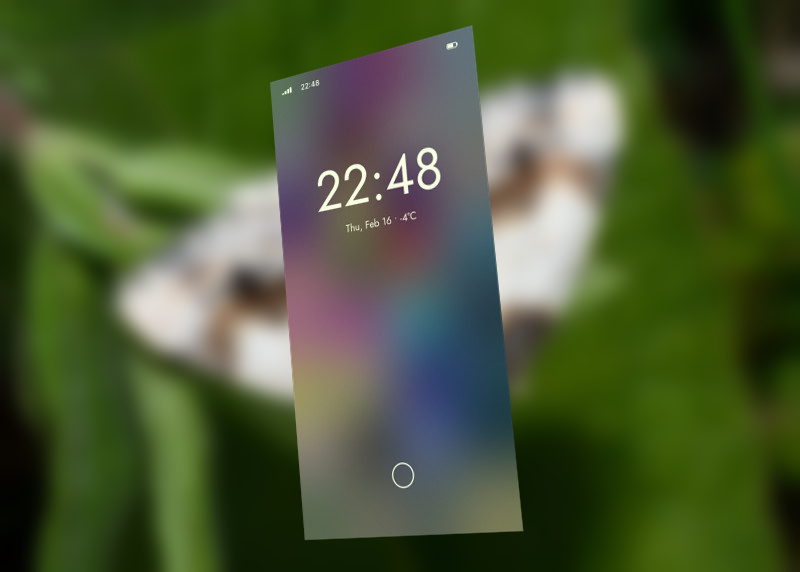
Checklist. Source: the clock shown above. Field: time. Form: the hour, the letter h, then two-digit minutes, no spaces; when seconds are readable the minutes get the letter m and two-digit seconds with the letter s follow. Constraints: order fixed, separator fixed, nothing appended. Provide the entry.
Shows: 22h48
